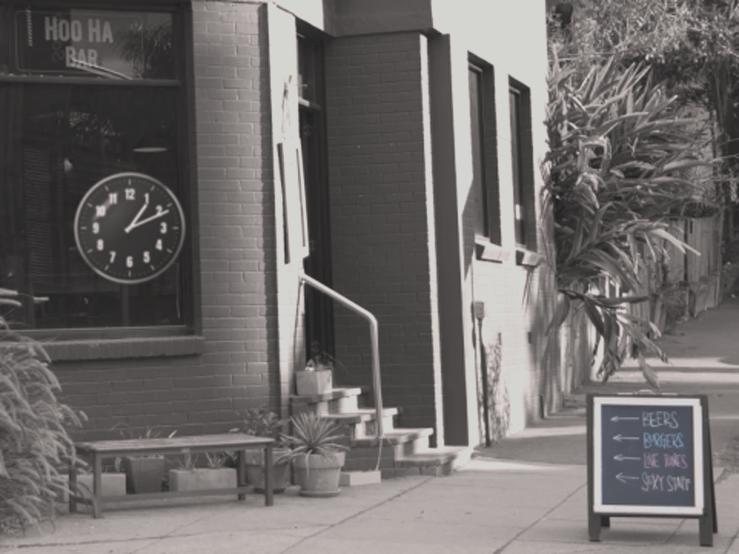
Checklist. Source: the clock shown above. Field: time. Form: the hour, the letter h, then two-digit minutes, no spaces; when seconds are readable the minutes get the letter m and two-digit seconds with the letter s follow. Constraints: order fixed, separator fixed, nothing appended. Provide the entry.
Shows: 1h11
